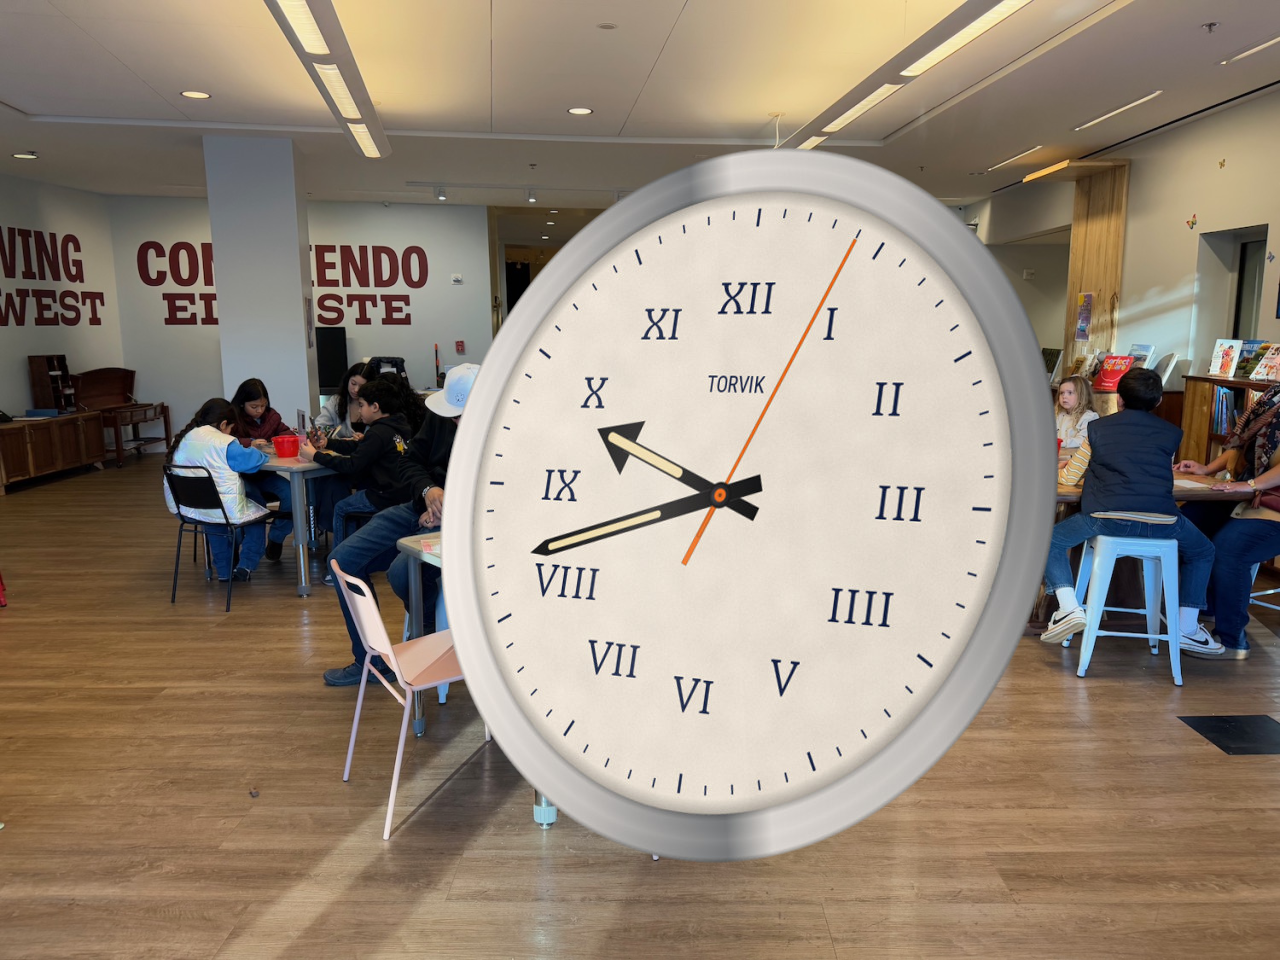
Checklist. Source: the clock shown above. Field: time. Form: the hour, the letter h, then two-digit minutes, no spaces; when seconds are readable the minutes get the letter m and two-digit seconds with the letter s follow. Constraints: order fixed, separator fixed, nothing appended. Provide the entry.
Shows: 9h42m04s
